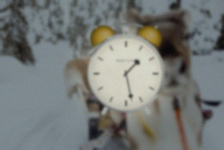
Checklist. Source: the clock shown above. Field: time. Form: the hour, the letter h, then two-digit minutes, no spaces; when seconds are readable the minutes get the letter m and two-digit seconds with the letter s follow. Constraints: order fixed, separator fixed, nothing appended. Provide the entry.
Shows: 1h28
